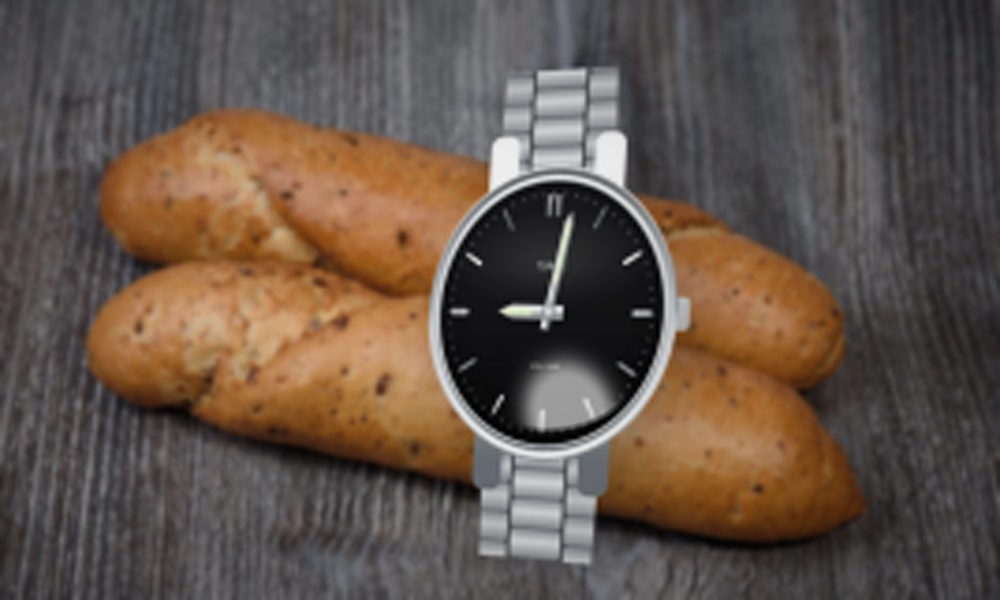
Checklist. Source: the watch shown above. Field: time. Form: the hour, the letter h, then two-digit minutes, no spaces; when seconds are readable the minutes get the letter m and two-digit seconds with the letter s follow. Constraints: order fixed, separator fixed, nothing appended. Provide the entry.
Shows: 9h02
